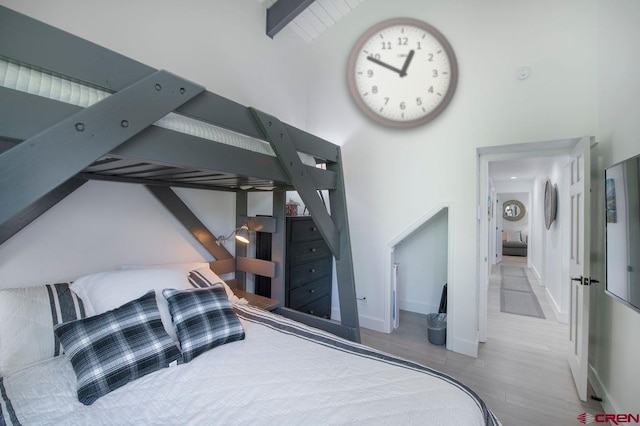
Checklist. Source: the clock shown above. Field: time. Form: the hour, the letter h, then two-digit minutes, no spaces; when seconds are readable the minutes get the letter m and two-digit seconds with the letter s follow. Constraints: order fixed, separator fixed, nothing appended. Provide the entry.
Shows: 12h49
